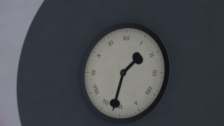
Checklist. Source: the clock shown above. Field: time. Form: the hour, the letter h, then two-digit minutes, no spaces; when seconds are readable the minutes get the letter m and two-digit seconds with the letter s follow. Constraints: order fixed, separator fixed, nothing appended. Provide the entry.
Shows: 1h32
